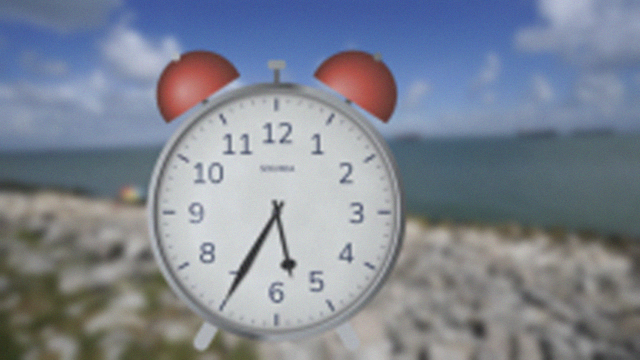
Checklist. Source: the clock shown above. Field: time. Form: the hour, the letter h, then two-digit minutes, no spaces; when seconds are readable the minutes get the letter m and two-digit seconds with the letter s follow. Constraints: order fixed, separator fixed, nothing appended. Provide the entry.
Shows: 5h35
